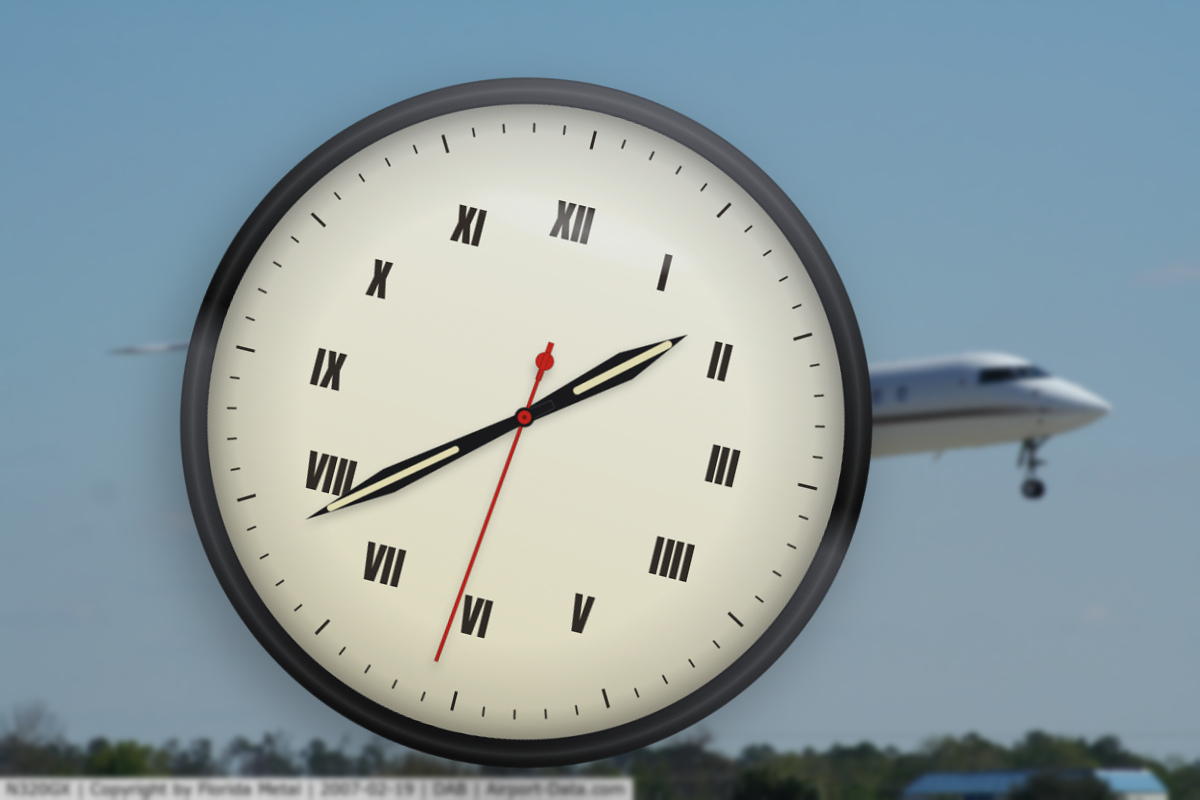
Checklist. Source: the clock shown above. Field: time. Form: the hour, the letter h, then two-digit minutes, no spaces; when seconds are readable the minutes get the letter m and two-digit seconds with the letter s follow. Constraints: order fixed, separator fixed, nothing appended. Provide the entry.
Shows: 1h38m31s
